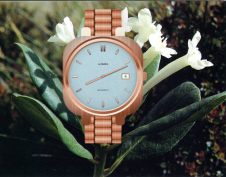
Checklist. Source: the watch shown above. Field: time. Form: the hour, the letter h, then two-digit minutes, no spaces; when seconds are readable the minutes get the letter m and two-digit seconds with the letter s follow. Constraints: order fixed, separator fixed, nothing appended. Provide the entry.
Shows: 8h11
